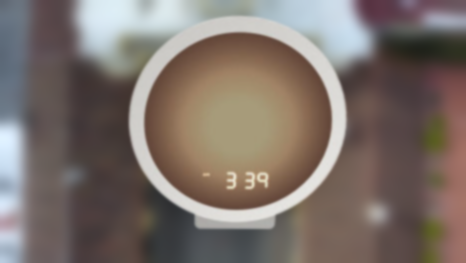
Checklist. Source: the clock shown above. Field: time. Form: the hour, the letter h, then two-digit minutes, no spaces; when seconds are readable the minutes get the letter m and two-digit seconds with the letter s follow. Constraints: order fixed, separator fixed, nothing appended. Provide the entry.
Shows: 3h39
